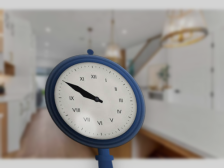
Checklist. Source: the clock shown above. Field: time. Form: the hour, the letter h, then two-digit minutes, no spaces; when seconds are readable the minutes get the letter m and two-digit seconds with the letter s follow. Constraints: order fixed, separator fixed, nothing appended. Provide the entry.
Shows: 9h50
